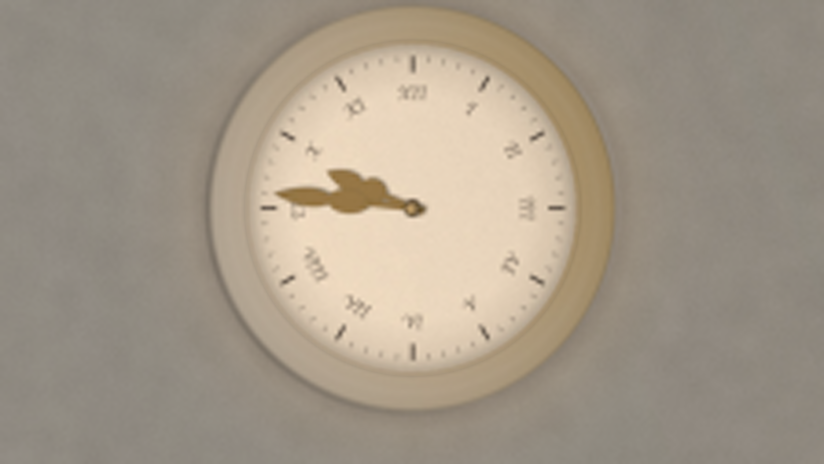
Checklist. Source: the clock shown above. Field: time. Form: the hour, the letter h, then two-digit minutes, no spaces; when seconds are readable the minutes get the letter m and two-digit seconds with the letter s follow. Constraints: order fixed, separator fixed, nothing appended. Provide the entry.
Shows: 9h46
